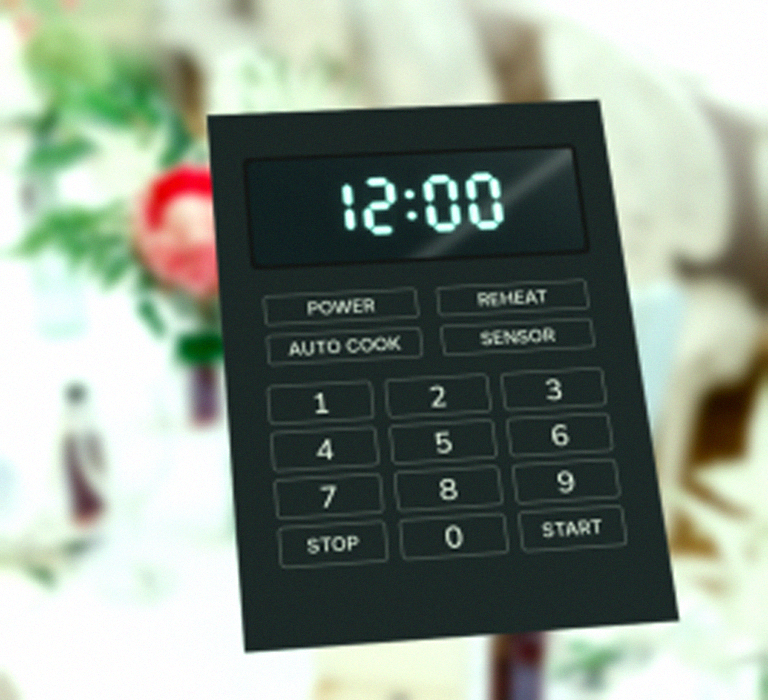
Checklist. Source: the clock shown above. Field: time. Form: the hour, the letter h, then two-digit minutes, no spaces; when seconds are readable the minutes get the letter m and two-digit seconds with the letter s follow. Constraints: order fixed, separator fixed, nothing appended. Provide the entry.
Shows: 12h00
